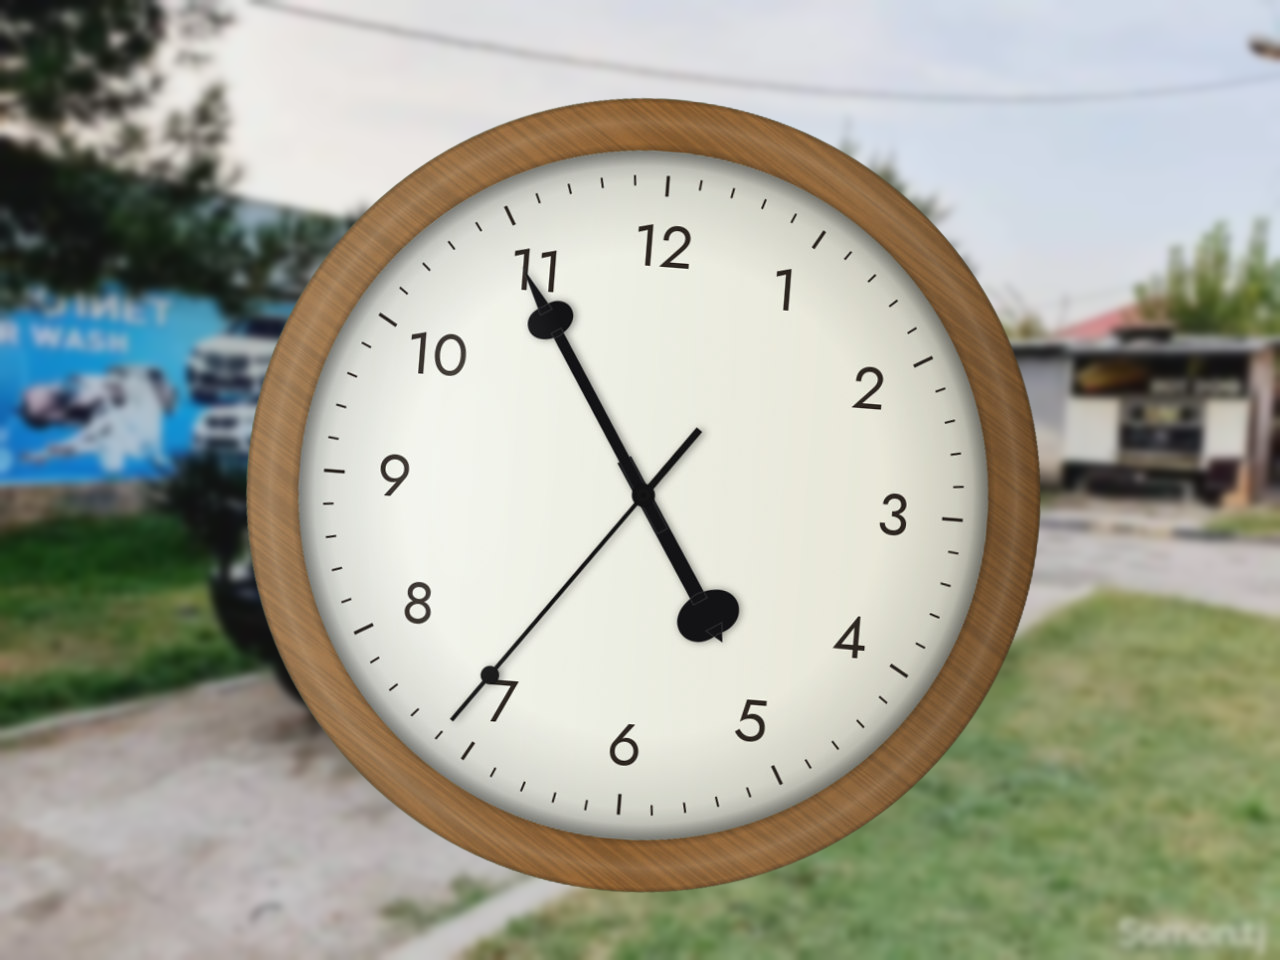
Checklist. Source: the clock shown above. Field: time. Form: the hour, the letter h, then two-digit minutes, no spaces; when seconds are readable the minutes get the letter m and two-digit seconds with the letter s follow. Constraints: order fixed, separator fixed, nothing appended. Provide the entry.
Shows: 4h54m36s
